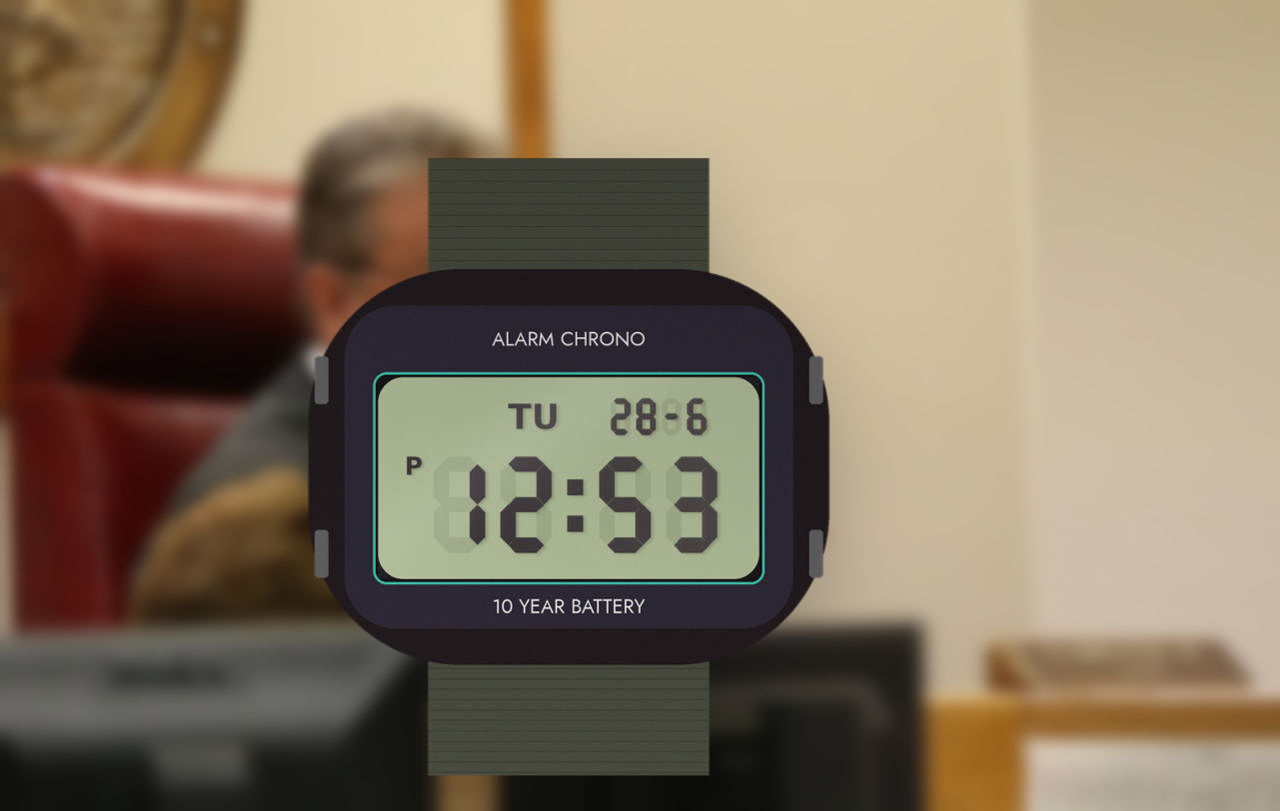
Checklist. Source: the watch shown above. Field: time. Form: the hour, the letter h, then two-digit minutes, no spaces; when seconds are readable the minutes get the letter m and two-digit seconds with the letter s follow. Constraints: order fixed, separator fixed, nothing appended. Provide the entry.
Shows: 12h53
